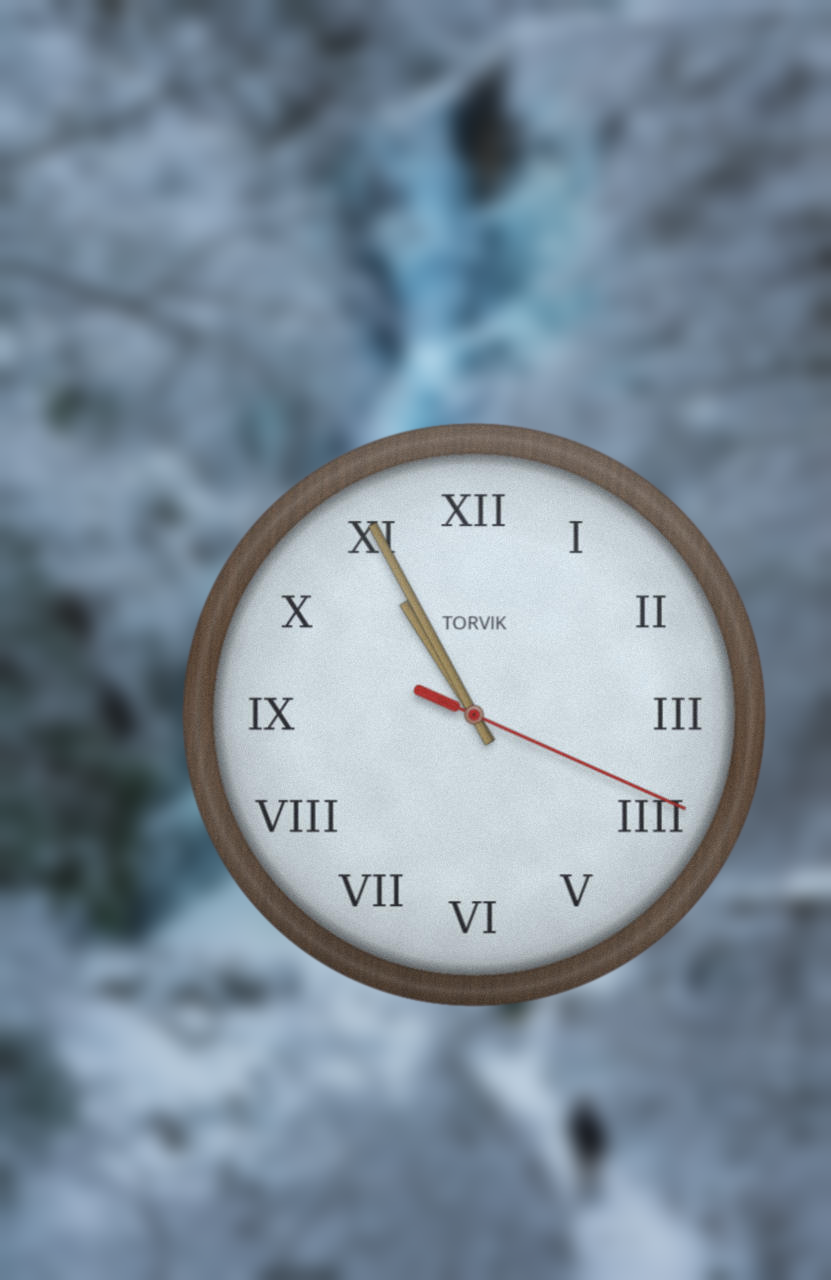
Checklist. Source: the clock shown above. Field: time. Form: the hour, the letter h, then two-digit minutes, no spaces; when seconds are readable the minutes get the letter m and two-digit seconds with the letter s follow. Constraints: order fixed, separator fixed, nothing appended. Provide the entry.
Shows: 10h55m19s
